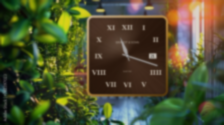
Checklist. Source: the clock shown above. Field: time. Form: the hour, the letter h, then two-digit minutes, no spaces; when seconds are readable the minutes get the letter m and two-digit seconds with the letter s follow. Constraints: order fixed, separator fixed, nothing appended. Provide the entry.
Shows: 11h18
